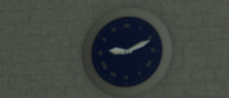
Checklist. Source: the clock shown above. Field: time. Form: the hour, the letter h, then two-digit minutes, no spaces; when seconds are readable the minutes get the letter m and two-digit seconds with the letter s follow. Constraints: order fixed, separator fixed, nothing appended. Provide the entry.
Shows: 9h11
